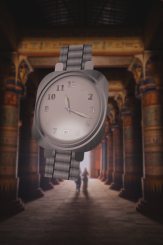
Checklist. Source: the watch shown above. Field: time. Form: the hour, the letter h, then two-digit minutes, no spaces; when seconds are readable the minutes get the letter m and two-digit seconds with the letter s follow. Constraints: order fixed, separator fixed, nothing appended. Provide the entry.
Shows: 11h18
